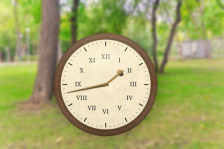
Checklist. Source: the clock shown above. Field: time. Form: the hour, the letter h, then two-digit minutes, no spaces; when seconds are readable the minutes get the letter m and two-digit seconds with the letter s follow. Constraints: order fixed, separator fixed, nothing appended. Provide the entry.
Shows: 1h43
